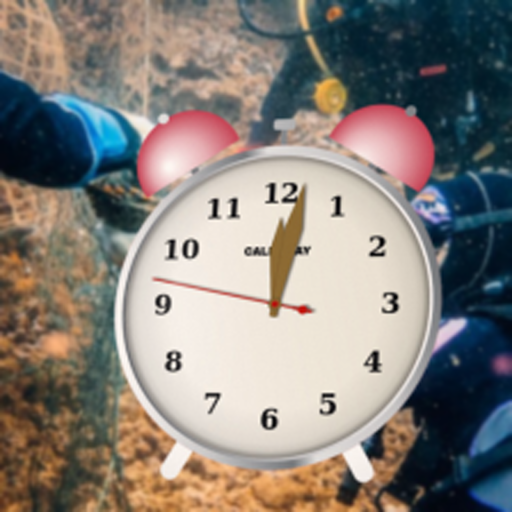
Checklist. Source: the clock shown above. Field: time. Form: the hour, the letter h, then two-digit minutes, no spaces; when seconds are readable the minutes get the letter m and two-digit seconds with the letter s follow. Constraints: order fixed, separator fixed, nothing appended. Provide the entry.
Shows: 12h01m47s
